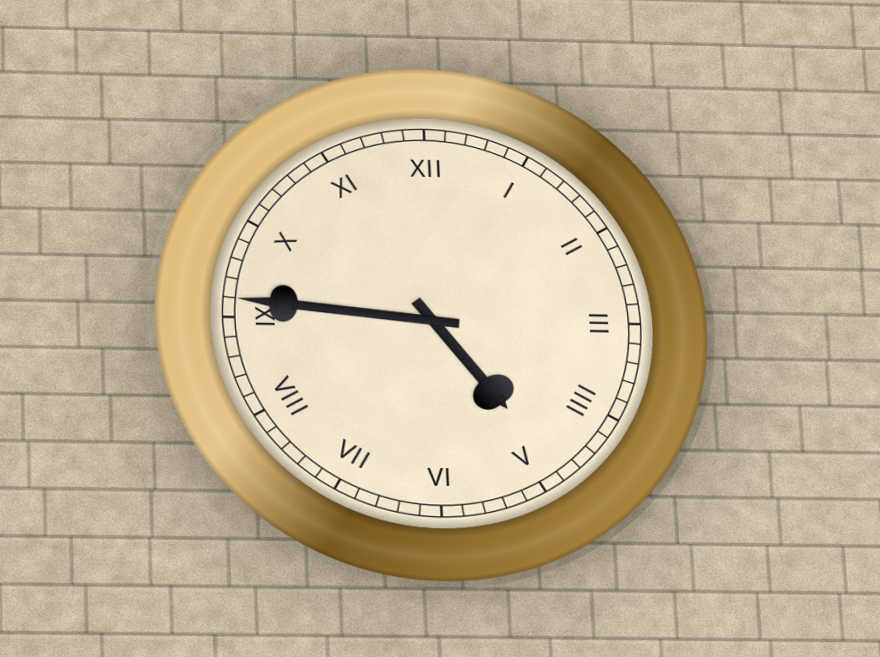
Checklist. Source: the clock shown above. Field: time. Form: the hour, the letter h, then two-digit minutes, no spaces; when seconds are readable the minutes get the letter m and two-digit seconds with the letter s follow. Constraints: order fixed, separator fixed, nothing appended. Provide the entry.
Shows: 4h46
